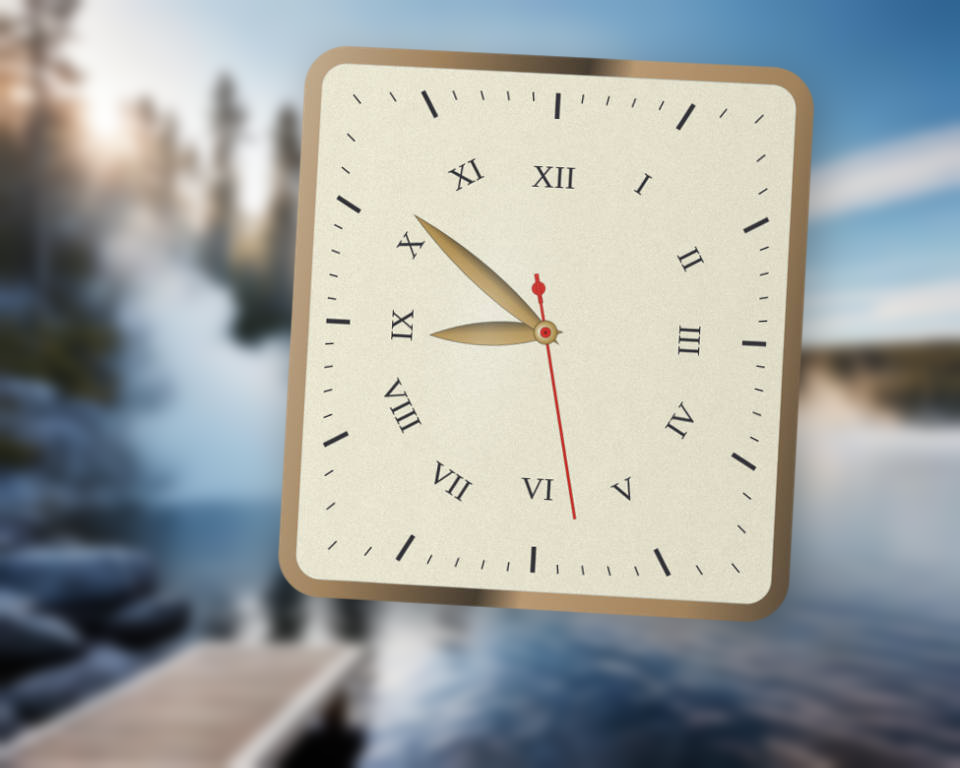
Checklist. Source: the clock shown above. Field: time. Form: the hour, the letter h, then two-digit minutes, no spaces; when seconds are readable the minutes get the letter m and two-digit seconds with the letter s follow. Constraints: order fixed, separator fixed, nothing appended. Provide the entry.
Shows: 8h51m28s
